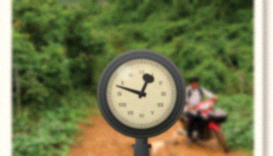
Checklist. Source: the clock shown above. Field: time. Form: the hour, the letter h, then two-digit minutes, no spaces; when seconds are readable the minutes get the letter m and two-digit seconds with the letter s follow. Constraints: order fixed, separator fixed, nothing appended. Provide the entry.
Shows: 12h48
